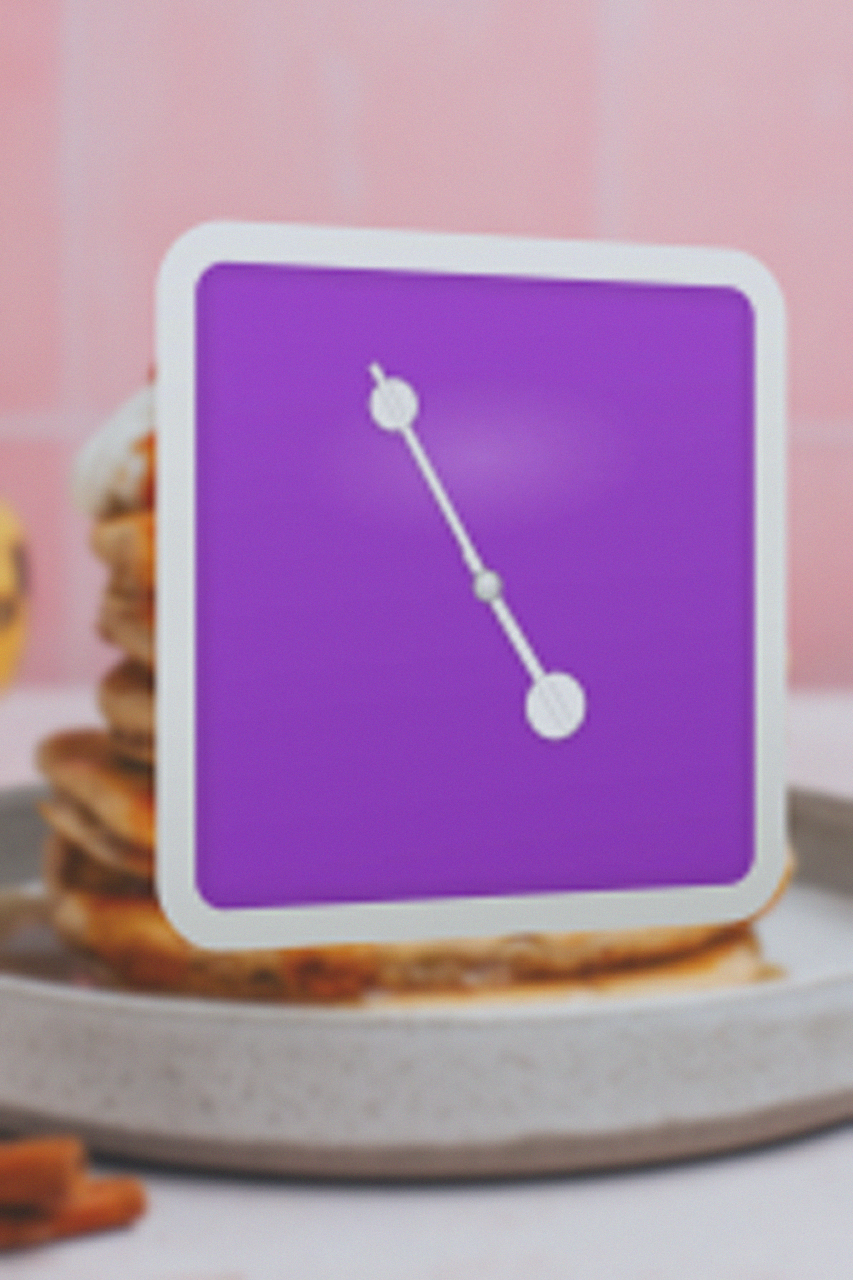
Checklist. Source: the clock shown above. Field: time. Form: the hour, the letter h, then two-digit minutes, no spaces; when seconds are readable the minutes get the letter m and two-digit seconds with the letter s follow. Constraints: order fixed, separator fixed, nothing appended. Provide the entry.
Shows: 4h55
